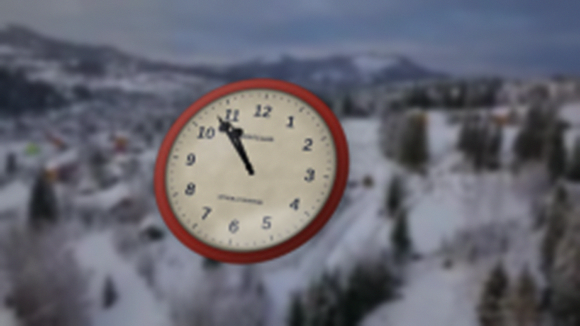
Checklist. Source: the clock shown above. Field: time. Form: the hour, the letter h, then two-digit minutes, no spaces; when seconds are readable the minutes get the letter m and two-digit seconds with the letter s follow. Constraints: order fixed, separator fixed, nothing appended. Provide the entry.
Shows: 10h53
